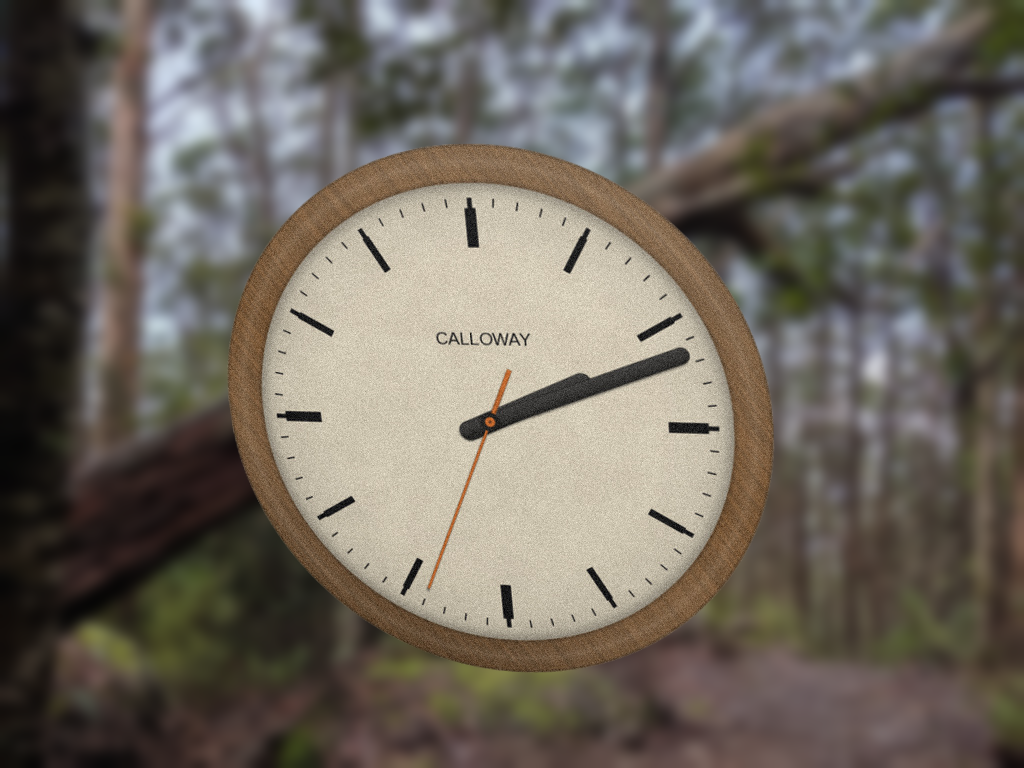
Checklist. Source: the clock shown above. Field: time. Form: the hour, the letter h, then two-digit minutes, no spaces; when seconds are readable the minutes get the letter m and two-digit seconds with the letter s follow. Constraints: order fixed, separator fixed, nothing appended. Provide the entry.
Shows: 2h11m34s
